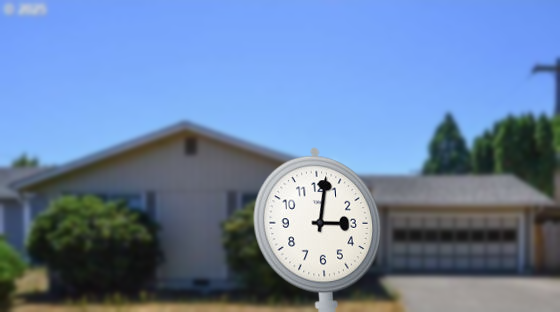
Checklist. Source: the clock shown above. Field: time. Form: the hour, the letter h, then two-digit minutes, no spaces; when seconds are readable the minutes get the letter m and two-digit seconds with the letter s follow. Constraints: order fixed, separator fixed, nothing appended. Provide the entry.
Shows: 3h02
